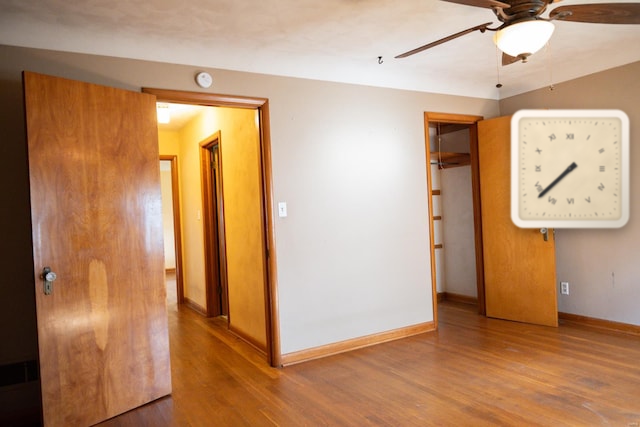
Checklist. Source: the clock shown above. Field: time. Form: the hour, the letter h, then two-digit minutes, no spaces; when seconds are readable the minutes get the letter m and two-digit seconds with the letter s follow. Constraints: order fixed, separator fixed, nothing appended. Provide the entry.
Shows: 7h38
